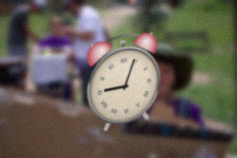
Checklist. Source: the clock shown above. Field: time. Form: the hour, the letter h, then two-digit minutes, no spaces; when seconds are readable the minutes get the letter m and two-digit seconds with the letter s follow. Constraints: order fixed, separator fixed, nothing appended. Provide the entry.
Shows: 9h04
